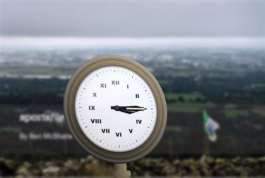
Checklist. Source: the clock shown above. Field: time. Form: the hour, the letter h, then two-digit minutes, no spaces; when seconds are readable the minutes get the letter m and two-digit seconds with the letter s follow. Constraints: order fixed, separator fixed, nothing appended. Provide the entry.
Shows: 3h15
